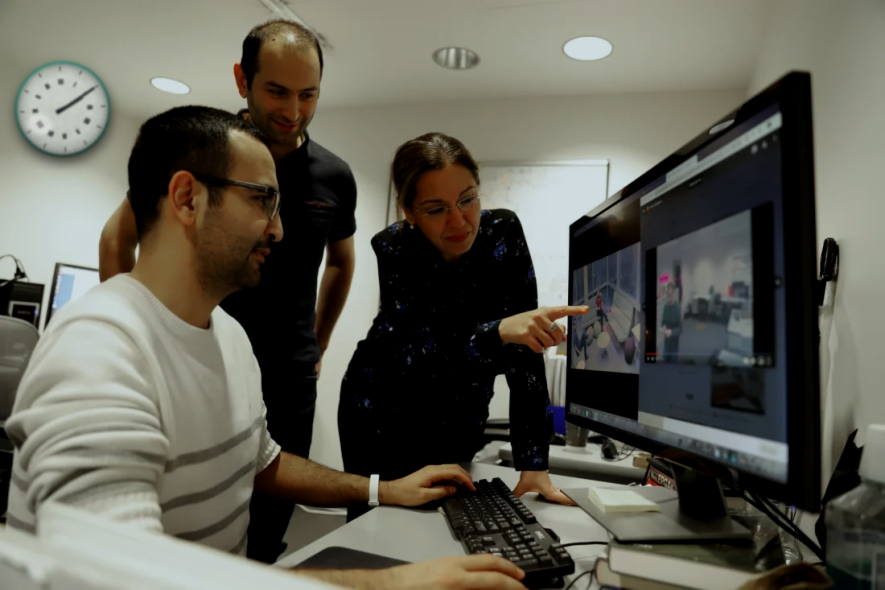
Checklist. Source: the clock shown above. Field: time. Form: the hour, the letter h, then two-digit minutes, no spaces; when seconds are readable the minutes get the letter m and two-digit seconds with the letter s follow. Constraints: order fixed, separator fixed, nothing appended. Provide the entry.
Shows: 2h10
